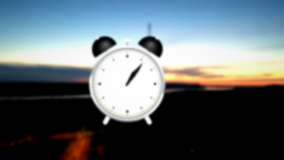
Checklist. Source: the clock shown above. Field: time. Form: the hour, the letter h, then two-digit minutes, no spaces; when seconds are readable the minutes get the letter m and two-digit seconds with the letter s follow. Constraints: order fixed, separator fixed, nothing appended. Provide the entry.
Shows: 1h06
